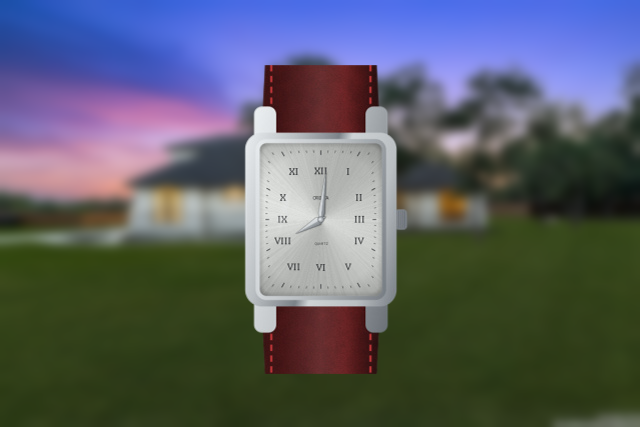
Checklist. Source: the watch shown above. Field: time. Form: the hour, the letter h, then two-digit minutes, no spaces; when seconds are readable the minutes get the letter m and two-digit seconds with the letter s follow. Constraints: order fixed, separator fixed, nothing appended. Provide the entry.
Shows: 8h01
